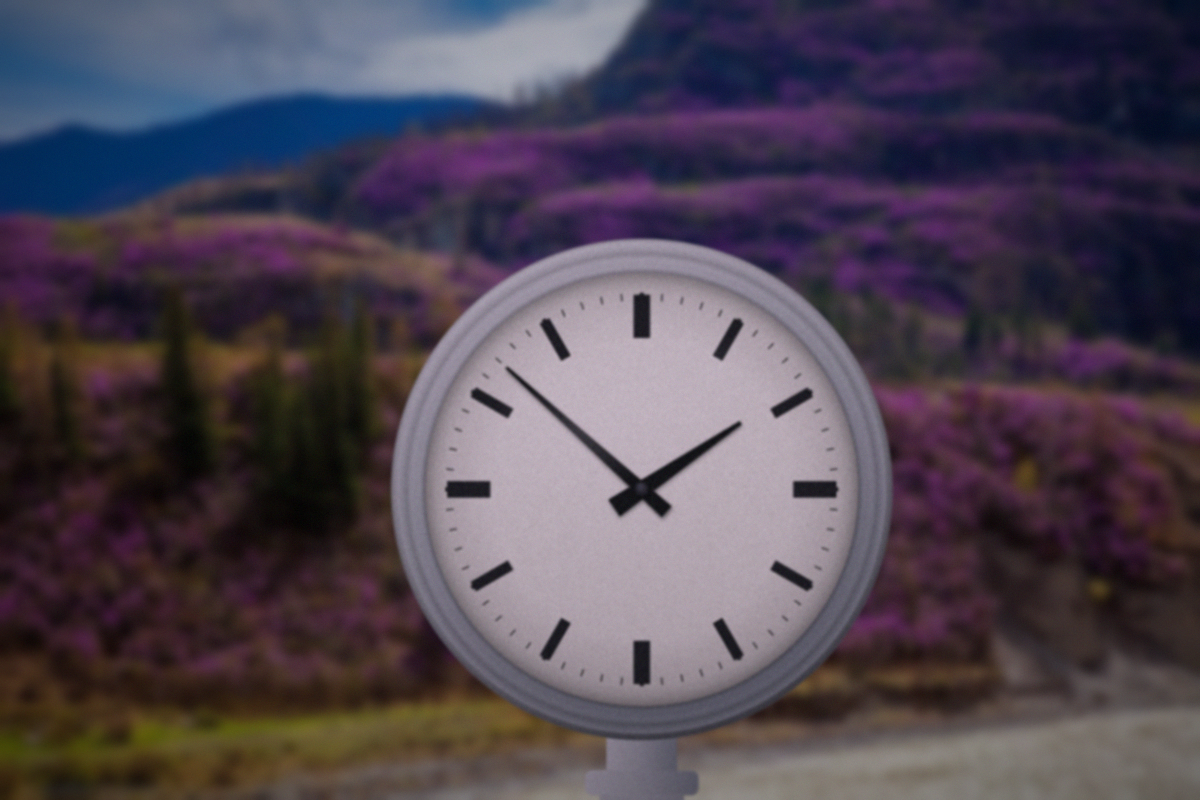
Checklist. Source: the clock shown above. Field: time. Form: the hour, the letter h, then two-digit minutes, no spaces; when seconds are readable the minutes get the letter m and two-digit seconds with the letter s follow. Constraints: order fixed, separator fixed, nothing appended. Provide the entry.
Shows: 1h52
